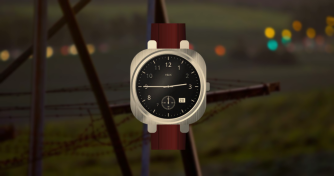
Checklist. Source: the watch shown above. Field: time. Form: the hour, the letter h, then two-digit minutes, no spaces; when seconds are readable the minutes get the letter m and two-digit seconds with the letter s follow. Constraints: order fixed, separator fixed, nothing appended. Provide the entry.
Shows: 2h45
